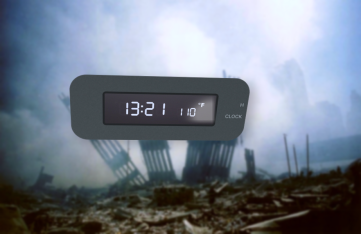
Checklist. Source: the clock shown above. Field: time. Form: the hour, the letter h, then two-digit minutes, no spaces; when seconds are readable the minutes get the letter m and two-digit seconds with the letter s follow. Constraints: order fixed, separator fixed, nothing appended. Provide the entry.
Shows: 13h21
